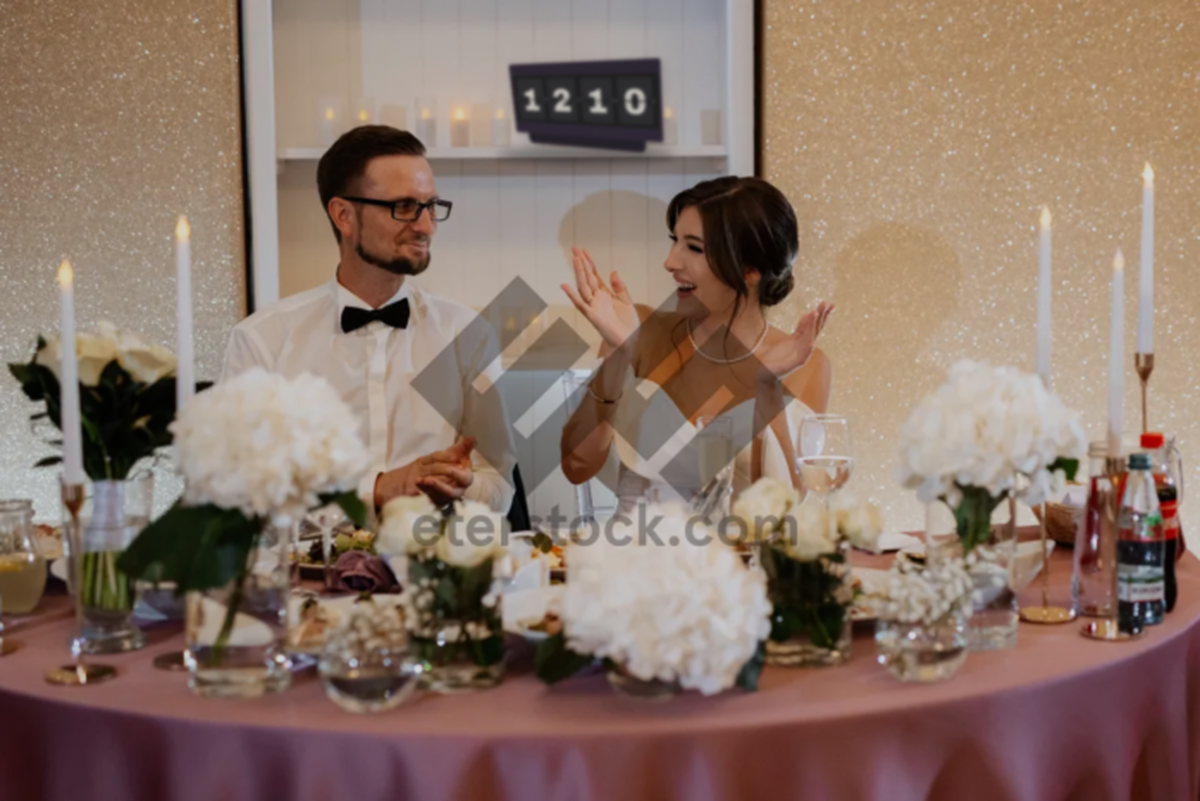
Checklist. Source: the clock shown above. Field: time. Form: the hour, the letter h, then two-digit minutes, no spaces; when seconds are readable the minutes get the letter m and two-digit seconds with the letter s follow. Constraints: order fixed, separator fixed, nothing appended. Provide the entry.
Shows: 12h10
